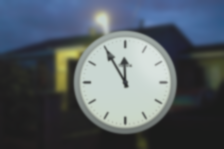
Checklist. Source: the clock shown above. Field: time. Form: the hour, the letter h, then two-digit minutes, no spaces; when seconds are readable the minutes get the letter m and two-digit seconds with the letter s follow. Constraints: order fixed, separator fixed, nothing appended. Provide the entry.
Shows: 11h55
